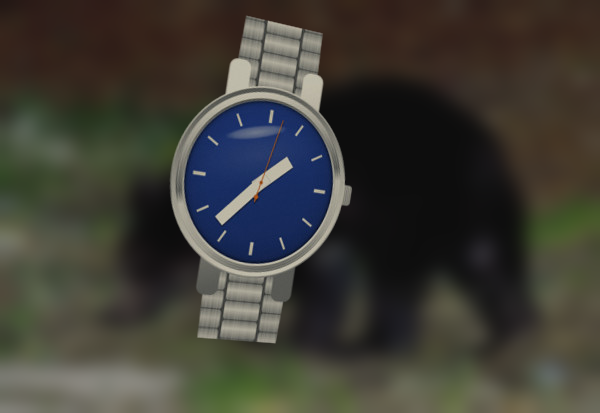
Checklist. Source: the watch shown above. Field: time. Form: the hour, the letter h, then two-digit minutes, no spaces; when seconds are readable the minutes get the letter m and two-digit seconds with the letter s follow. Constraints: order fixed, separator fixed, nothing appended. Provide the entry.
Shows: 1h37m02s
